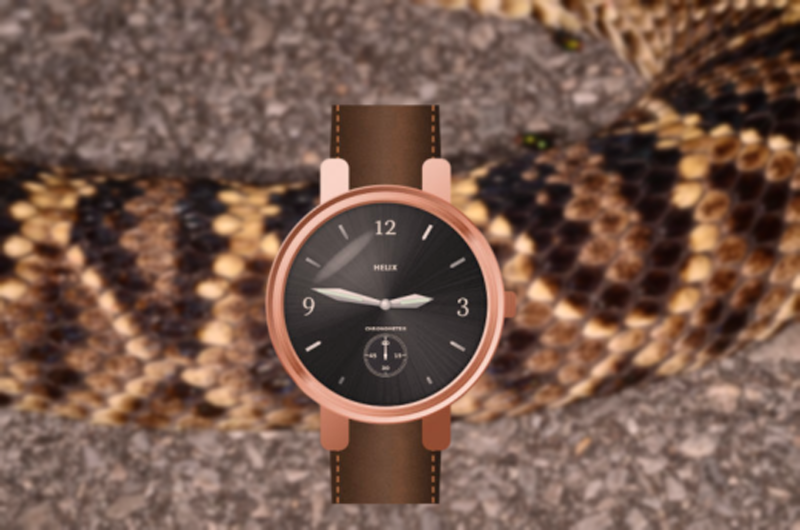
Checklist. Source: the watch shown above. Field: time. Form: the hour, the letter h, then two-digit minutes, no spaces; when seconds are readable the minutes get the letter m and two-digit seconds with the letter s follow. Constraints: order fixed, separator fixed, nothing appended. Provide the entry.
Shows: 2h47
